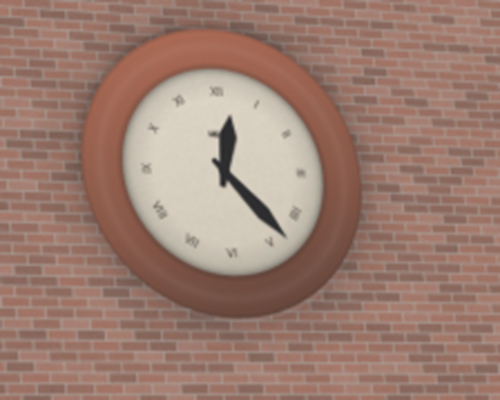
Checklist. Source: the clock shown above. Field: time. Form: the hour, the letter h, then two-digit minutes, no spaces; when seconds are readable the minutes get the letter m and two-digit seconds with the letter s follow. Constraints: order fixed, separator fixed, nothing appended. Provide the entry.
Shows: 12h23
